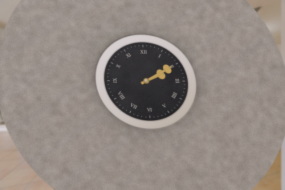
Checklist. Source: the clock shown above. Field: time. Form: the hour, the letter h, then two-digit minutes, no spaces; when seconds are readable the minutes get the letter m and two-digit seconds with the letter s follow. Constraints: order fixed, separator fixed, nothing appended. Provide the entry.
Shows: 2h10
